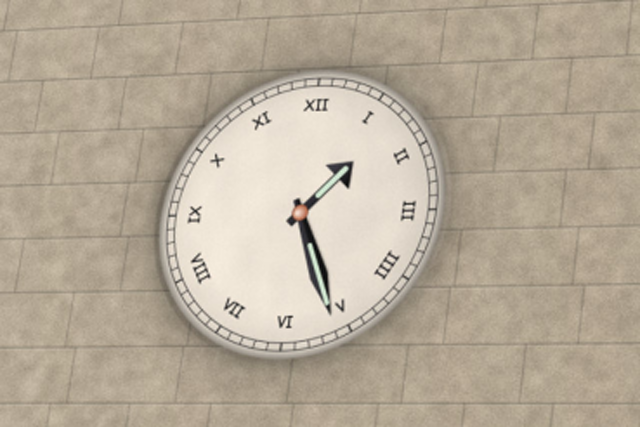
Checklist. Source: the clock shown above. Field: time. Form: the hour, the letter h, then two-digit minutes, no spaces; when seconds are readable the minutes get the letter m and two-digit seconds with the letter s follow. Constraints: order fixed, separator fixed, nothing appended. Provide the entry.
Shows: 1h26
